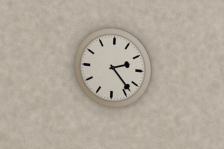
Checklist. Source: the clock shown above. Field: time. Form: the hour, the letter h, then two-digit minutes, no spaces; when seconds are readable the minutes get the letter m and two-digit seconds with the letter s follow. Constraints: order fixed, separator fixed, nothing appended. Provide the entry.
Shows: 2h23
